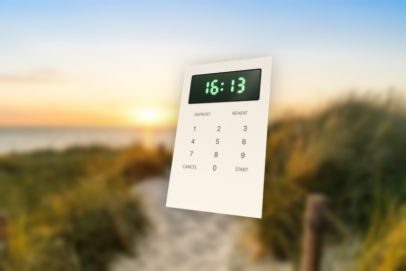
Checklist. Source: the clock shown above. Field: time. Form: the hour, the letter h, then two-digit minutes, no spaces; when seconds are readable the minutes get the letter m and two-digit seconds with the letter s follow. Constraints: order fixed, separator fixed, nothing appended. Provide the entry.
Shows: 16h13
